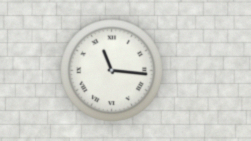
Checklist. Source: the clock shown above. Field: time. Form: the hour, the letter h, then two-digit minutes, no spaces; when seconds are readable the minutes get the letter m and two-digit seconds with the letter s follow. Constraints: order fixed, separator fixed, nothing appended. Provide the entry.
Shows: 11h16
